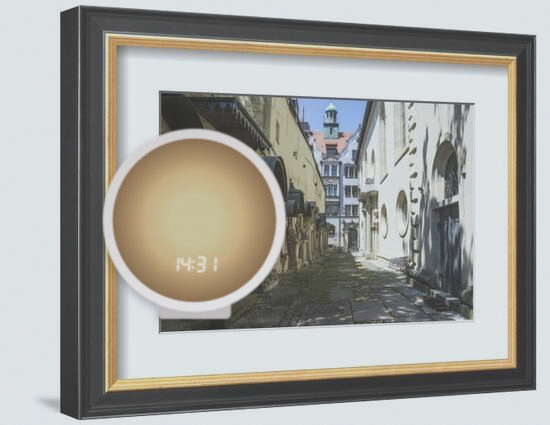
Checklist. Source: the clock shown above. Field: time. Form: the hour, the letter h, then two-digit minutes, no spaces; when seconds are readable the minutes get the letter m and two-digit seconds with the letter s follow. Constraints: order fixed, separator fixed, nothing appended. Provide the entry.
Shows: 14h31
